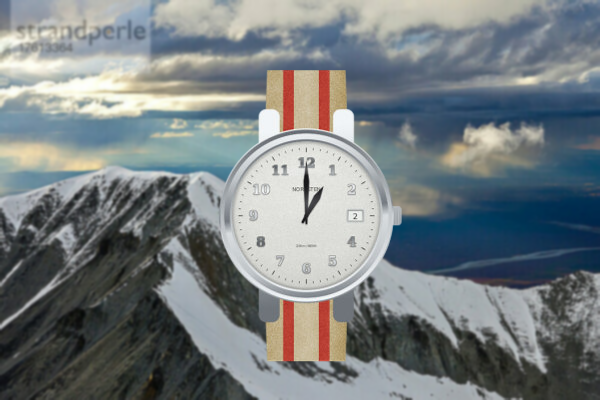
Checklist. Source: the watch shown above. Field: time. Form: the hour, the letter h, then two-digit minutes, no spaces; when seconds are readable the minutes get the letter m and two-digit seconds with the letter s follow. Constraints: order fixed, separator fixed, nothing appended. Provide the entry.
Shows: 1h00
